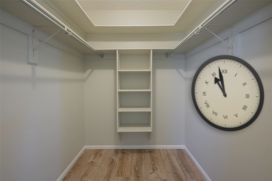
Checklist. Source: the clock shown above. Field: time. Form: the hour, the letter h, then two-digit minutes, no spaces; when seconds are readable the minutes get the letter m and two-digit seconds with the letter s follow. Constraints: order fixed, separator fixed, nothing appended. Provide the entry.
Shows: 10h58
